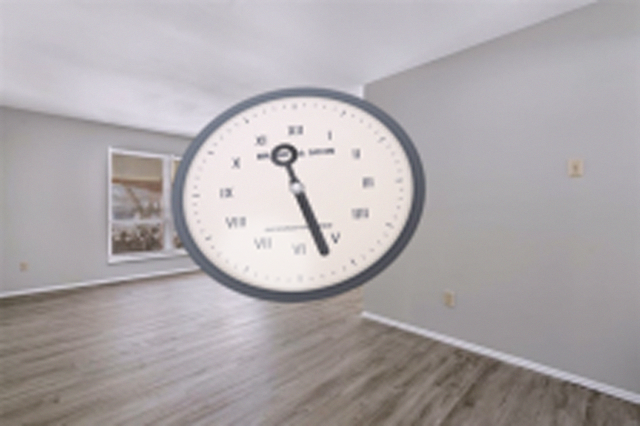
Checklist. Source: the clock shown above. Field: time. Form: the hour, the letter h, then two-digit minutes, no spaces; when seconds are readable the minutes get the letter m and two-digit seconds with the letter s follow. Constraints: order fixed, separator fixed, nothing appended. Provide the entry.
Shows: 11h27
